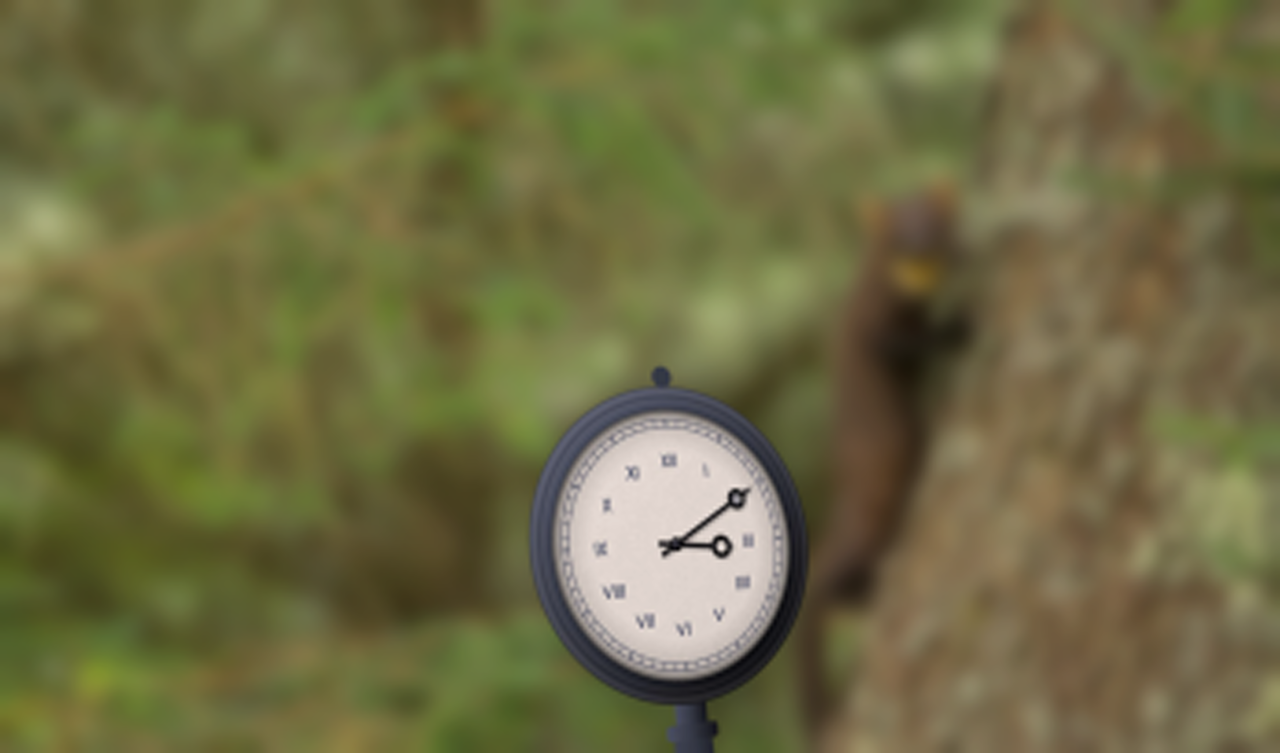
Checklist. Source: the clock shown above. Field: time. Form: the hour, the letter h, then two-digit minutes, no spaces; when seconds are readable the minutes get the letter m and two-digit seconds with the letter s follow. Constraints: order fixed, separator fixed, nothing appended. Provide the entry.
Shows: 3h10
